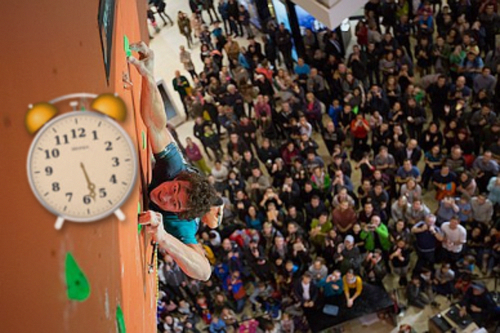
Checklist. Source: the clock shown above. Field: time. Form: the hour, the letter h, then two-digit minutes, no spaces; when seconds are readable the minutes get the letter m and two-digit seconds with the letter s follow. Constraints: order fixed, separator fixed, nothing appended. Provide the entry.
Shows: 5h28
